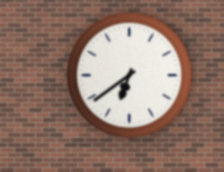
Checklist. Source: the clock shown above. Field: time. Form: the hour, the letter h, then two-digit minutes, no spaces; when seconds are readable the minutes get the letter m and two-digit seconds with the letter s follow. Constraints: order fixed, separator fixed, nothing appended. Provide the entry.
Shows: 6h39
